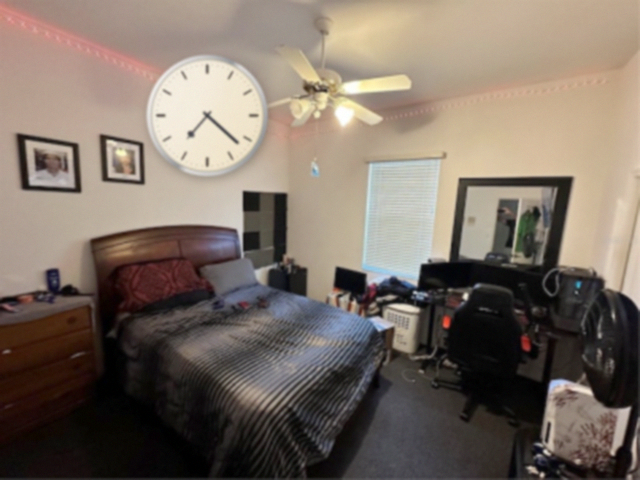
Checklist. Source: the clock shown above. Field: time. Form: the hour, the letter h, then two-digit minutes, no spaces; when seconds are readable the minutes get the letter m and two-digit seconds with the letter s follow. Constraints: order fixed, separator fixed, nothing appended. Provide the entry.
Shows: 7h22
